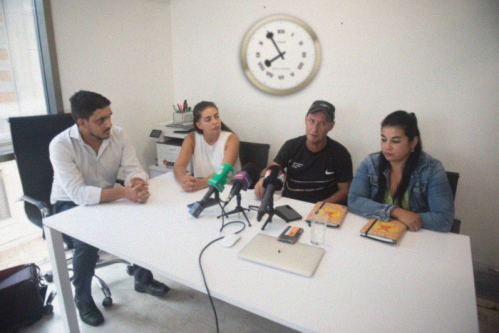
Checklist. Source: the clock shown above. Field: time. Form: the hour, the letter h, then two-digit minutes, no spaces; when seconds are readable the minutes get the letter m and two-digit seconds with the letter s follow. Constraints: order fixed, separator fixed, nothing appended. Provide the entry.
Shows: 7h55
